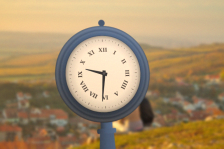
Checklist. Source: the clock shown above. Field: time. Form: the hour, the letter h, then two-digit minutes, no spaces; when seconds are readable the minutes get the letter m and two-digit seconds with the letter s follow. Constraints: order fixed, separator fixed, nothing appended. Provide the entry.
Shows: 9h31
